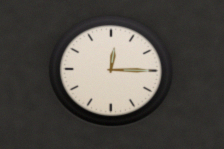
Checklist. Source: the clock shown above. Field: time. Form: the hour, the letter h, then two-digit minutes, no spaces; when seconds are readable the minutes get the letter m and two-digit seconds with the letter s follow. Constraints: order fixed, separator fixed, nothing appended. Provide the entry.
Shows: 12h15
